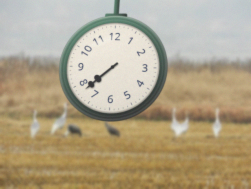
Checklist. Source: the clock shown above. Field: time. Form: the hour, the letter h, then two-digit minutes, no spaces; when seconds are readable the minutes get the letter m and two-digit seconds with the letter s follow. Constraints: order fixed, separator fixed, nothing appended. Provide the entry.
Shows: 7h38
